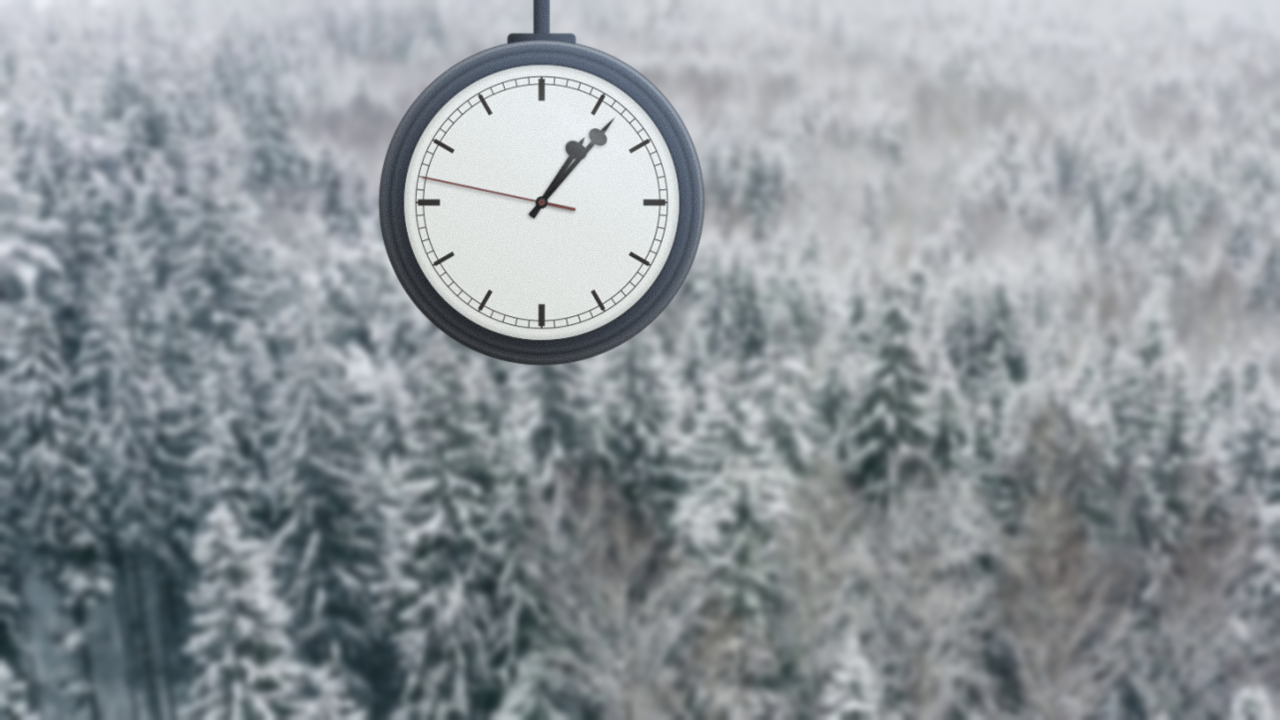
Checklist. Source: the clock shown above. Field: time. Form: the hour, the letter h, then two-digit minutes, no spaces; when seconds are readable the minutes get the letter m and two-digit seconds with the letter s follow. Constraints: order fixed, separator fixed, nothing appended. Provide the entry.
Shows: 1h06m47s
